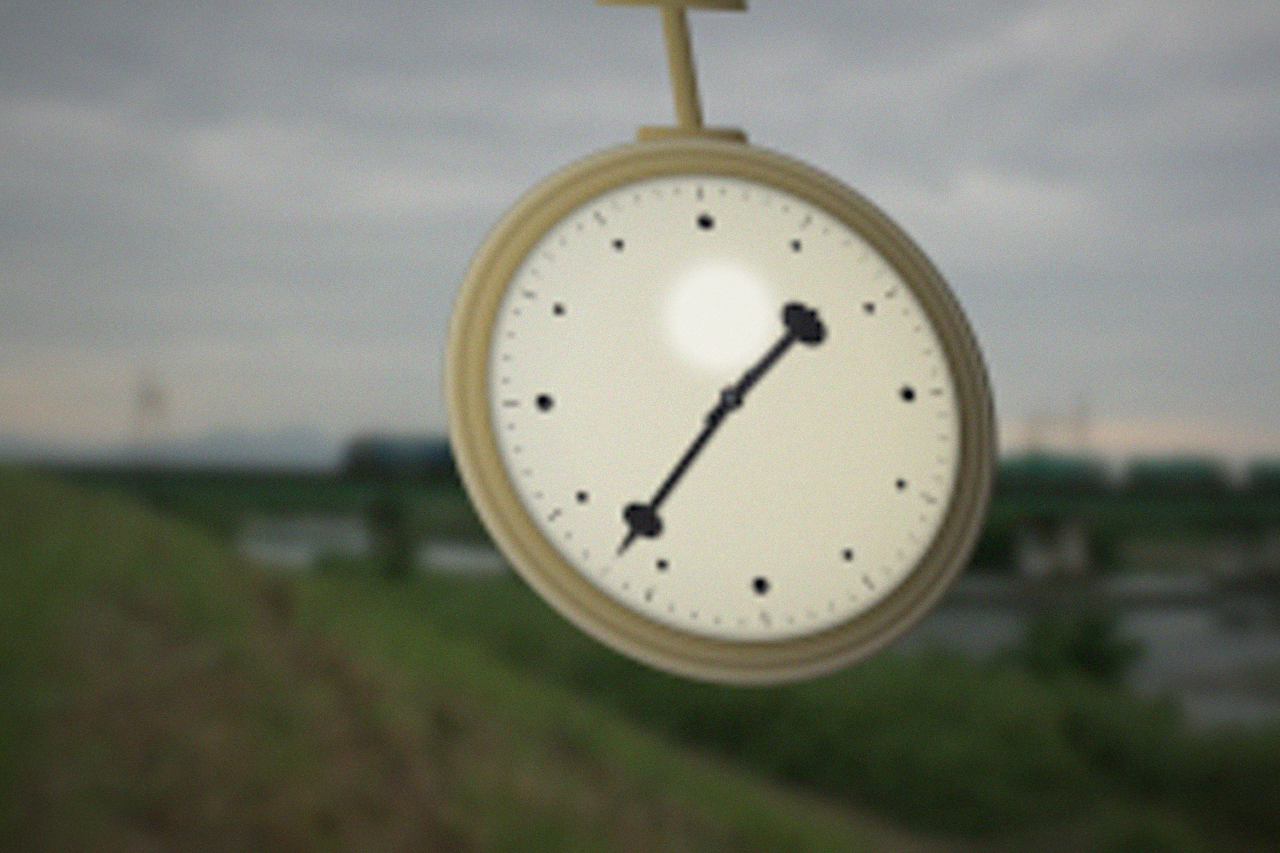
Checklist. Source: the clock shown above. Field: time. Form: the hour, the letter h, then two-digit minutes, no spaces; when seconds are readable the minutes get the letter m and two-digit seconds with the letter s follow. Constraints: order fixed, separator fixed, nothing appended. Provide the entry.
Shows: 1h37
